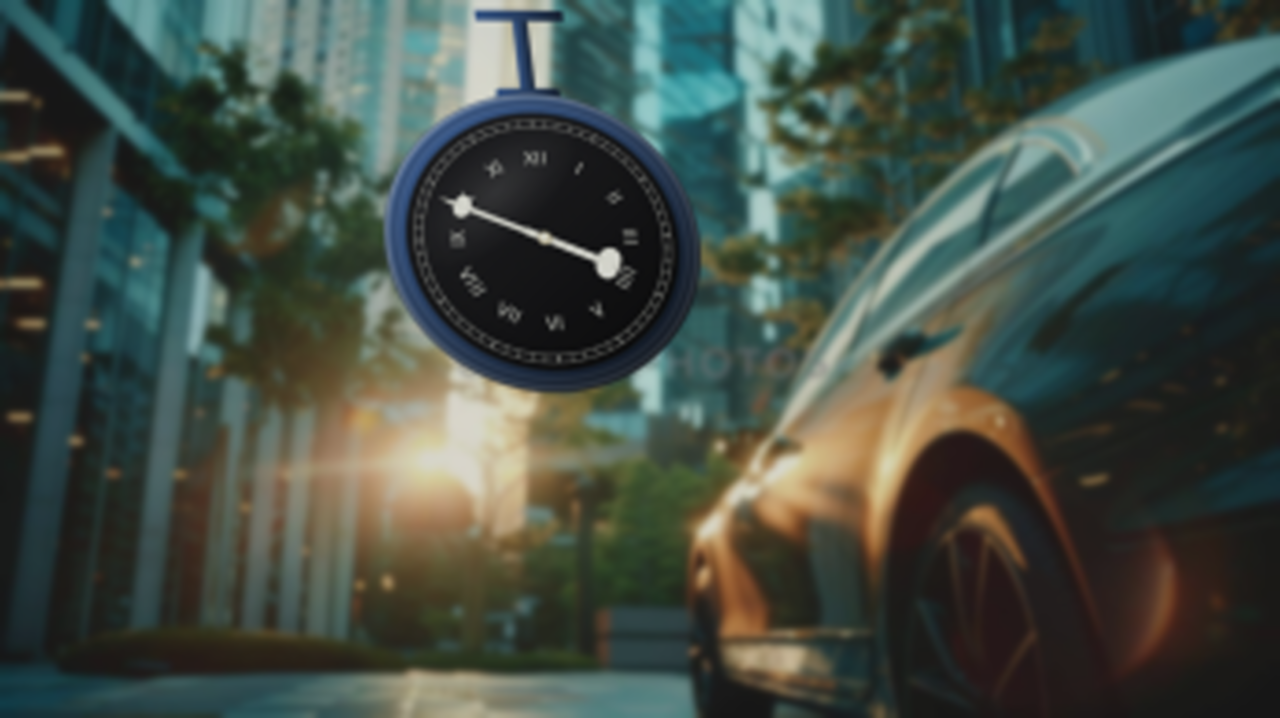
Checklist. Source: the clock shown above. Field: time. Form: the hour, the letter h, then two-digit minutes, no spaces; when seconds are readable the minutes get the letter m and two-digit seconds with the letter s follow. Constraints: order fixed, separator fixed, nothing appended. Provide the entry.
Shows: 3h49
